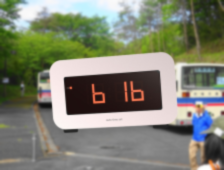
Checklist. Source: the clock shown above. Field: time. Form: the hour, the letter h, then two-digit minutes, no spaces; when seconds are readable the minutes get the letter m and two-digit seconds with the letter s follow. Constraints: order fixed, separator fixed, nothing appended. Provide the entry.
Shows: 6h16
